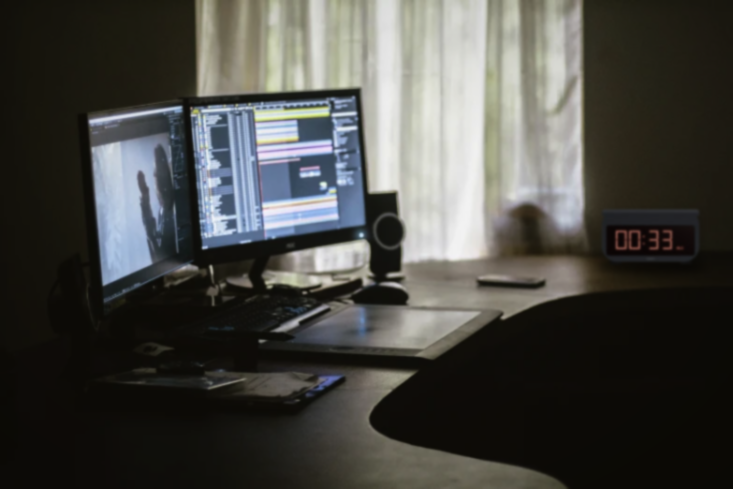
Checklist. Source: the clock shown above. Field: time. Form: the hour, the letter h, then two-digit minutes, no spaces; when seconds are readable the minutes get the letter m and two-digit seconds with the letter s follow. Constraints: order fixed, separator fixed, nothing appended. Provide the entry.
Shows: 0h33
